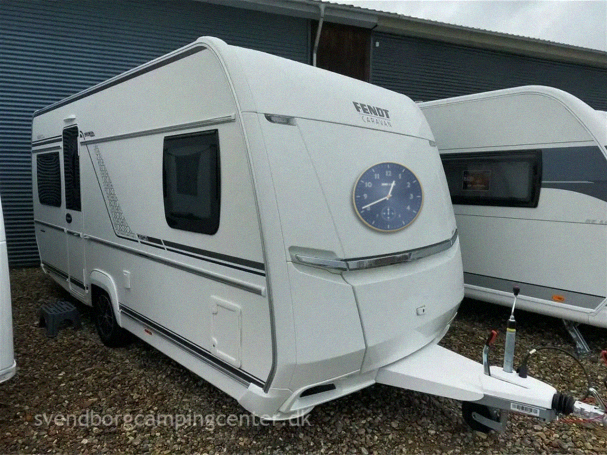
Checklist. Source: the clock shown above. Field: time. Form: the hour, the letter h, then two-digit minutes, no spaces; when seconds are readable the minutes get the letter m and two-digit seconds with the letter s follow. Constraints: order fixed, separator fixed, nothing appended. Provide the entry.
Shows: 12h41
